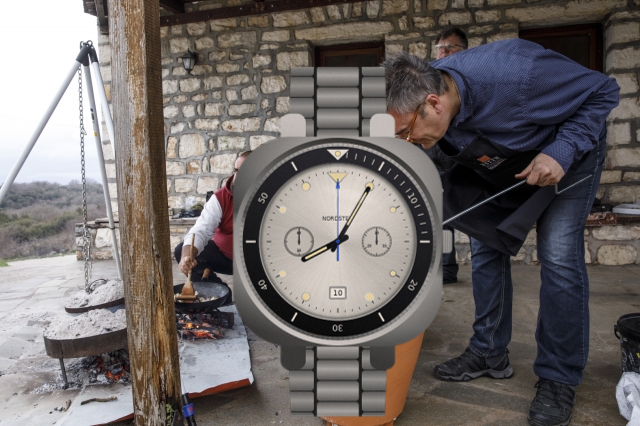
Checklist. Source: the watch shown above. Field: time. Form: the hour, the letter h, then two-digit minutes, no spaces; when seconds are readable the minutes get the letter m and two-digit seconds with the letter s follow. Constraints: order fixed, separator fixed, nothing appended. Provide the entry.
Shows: 8h05
